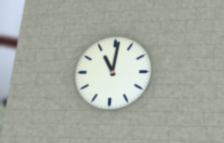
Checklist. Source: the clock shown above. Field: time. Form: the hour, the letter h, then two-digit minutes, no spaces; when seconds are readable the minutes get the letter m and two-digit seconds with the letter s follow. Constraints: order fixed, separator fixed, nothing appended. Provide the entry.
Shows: 11h01
